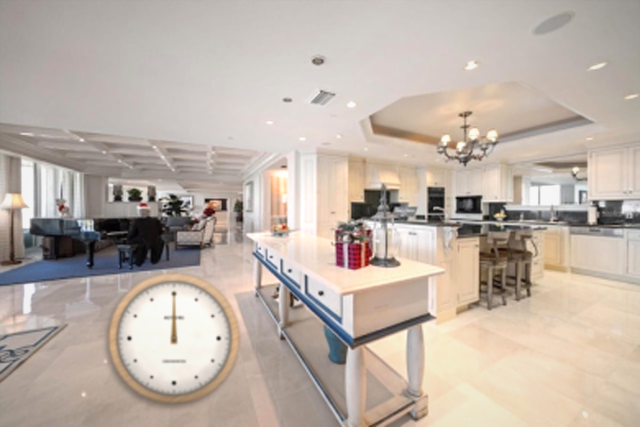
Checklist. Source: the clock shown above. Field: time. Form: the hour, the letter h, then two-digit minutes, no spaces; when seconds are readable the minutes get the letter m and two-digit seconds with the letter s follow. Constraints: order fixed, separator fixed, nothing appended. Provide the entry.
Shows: 12h00
